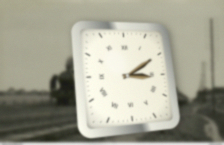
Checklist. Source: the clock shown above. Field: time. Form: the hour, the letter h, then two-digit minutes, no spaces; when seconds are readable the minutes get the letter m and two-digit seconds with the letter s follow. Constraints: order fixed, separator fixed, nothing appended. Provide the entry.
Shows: 3h10
